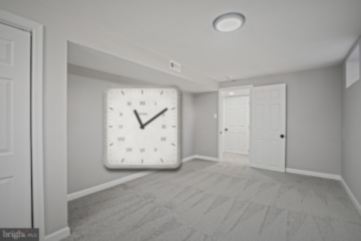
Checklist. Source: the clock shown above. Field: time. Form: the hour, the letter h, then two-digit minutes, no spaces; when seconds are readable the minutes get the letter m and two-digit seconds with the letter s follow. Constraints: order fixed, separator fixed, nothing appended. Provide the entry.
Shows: 11h09
